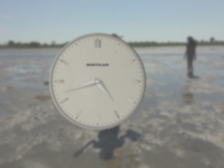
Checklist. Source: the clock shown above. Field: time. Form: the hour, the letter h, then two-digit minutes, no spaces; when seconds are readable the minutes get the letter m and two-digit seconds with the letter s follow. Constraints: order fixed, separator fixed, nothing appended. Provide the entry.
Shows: 4h42
